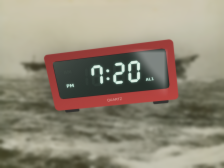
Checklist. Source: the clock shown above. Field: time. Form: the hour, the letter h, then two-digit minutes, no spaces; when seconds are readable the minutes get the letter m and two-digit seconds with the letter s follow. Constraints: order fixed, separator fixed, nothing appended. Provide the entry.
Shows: 7h20
